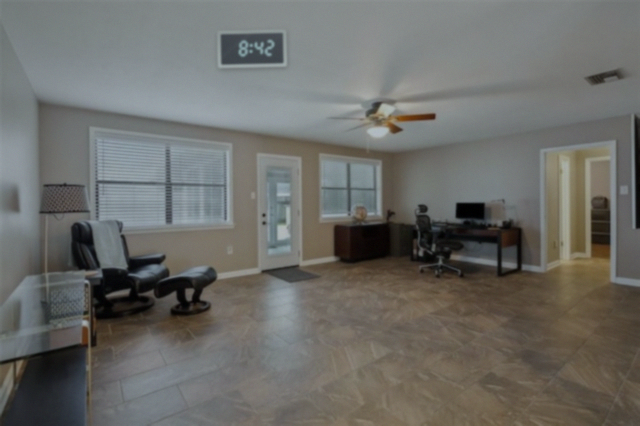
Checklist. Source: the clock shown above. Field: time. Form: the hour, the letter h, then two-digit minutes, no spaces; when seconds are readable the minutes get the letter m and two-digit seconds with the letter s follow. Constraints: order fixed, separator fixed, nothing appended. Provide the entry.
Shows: 8h42
